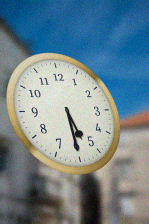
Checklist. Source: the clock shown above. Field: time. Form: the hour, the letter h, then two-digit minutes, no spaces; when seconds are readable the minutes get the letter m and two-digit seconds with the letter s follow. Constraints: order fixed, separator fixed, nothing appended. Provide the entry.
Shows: 5h30
